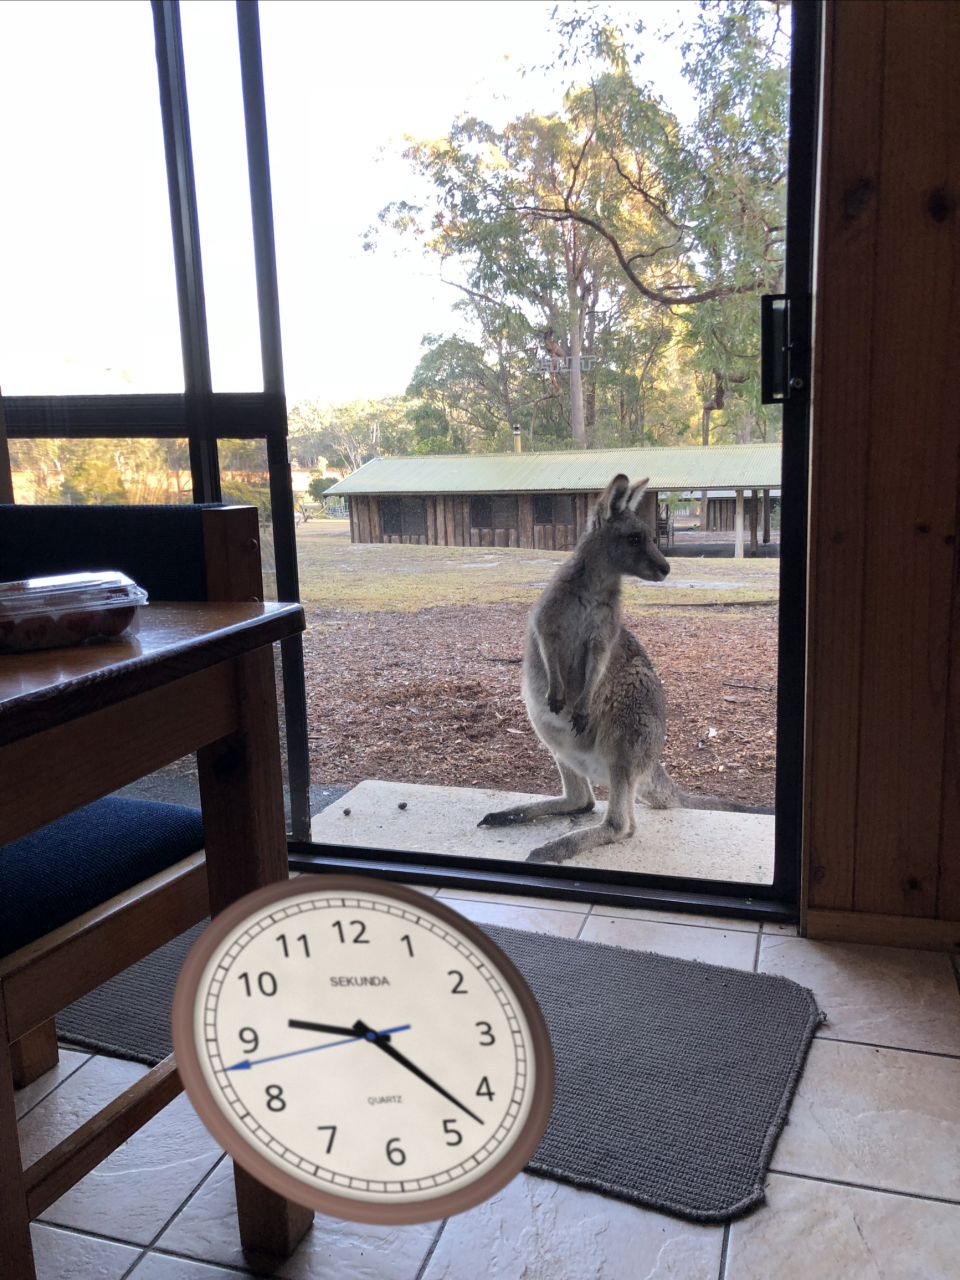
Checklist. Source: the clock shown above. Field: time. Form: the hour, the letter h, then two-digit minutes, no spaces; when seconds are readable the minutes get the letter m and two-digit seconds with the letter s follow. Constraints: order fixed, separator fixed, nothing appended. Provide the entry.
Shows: 9h22m43s
